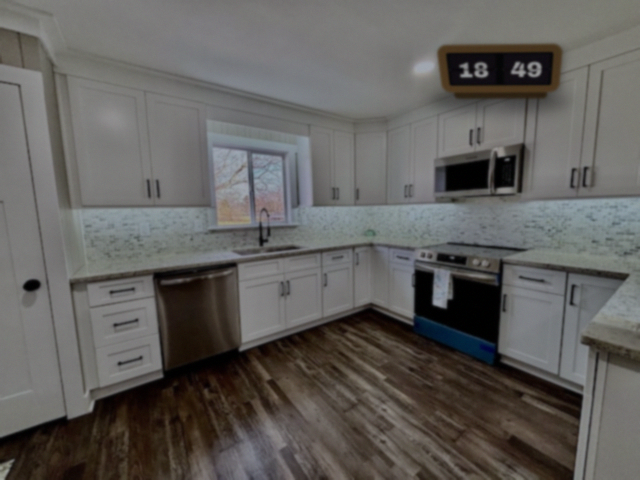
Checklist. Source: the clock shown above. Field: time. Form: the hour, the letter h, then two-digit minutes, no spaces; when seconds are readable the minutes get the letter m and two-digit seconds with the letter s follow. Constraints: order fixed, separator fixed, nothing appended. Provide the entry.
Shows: 18h49
